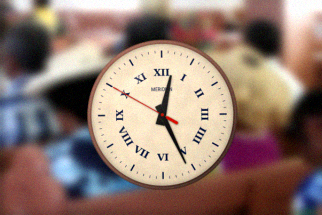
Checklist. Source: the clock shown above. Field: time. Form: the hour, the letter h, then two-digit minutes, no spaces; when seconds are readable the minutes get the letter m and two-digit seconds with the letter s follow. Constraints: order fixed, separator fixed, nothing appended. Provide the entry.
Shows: 12h25m50s
